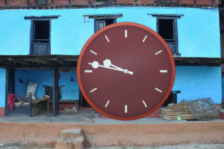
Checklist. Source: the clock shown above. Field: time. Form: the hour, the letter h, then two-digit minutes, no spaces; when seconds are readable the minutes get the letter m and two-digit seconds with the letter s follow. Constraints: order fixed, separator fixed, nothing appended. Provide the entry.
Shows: 9h47
